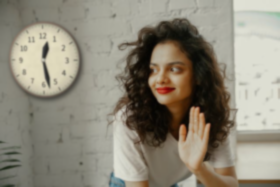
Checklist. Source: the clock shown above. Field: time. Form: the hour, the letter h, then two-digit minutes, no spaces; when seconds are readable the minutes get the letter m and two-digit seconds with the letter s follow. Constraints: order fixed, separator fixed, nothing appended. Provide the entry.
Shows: 12h28
